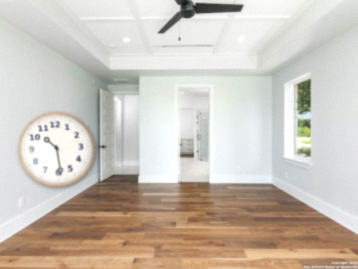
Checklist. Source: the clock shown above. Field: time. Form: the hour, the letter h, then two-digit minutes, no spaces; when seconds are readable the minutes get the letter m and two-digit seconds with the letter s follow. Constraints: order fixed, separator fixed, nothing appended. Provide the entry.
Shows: 10h29
